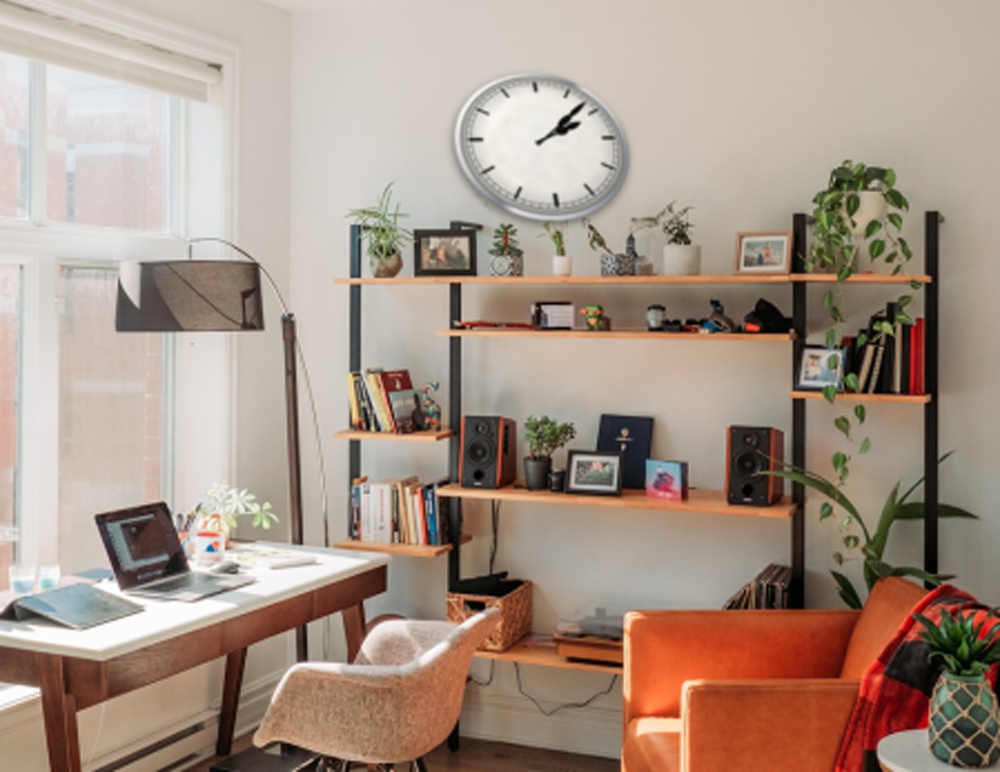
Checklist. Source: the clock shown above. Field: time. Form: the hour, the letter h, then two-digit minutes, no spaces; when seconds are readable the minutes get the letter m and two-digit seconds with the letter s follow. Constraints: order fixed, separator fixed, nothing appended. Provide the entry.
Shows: 2h08
